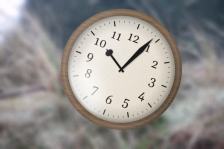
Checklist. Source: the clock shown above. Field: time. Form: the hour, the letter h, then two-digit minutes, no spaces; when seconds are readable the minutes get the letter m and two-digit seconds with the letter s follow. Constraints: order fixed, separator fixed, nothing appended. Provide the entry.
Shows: 10h04
